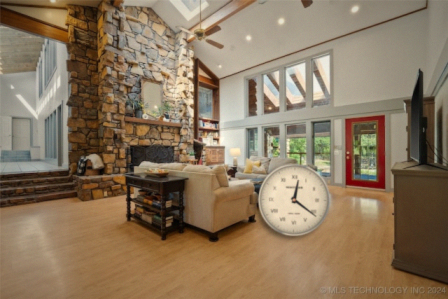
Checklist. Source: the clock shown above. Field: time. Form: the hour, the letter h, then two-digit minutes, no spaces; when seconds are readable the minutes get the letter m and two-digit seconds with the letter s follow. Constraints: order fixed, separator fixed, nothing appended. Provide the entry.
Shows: 12h21
